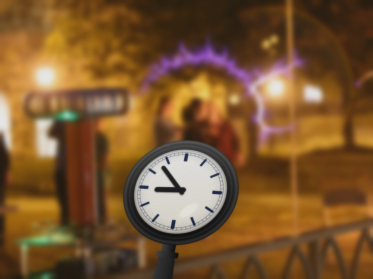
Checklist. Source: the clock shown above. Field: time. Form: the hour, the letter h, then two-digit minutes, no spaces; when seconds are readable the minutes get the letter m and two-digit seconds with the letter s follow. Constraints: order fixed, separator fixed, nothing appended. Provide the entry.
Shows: 8h53
